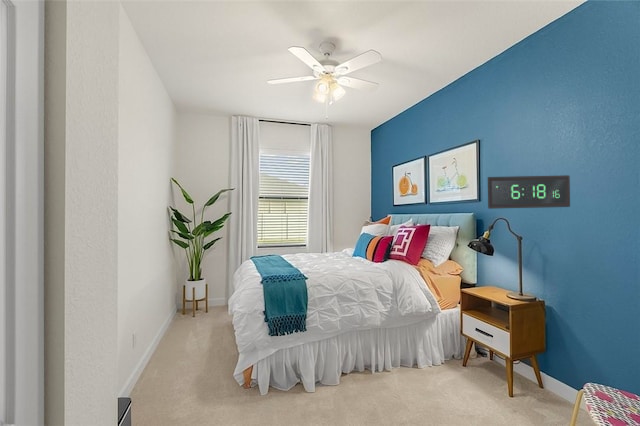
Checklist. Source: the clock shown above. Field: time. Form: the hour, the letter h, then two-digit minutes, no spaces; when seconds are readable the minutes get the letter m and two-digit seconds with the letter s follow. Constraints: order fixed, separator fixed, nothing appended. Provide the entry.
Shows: 6h18
